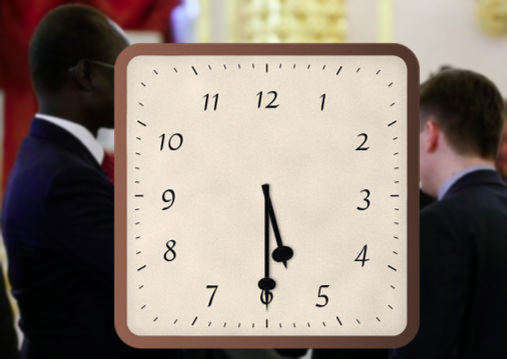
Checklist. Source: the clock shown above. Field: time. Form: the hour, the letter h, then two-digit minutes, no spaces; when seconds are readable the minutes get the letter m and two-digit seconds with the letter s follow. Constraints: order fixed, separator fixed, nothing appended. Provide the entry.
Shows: 5h30
